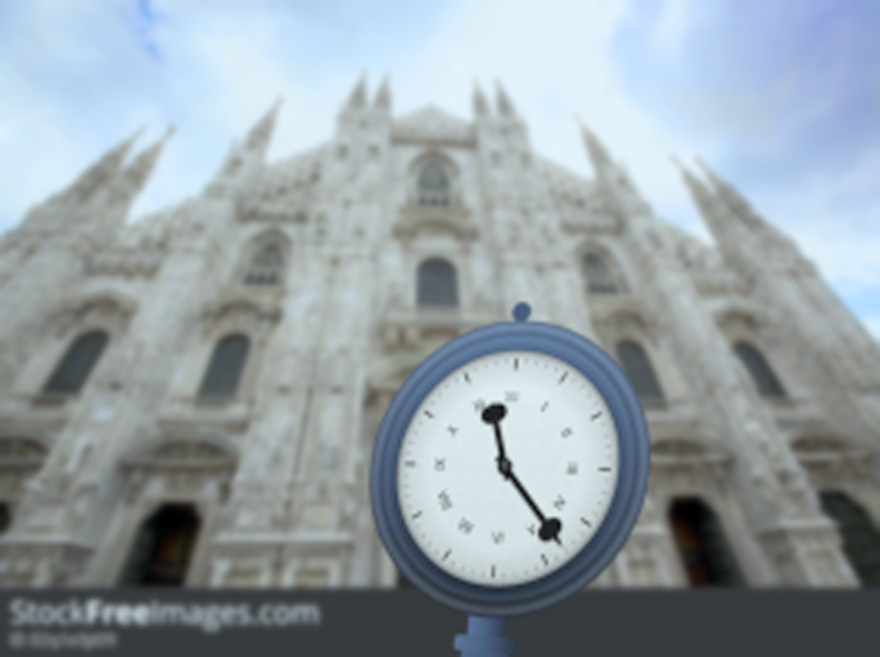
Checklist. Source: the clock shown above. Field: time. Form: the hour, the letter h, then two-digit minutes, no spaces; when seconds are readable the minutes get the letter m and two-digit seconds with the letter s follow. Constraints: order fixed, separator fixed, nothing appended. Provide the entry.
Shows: 11h23
